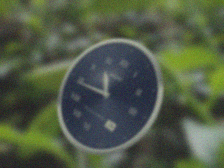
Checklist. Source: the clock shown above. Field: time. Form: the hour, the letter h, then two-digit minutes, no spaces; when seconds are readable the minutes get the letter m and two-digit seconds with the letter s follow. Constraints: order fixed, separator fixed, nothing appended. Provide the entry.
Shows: 10h44
